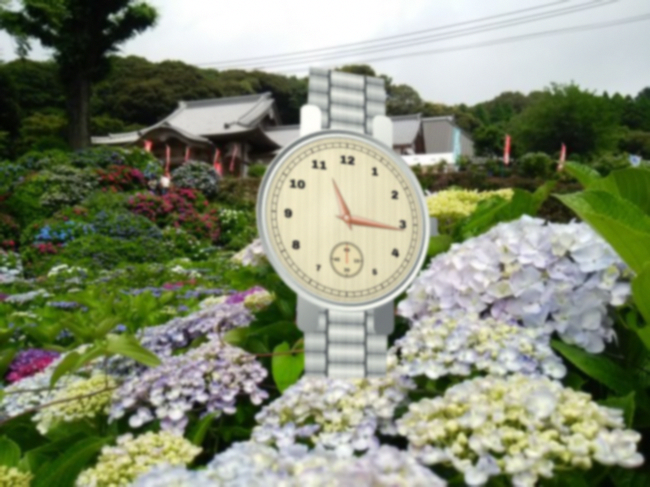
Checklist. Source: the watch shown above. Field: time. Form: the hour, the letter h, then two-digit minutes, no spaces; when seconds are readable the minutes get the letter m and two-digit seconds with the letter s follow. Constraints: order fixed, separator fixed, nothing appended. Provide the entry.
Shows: 11h16
